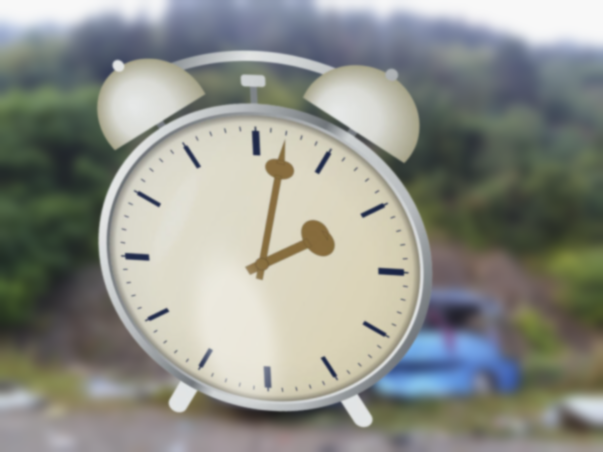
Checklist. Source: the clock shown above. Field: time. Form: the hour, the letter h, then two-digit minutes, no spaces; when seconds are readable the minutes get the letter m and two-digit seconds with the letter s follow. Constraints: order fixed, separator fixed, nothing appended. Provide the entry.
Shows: 2h02
